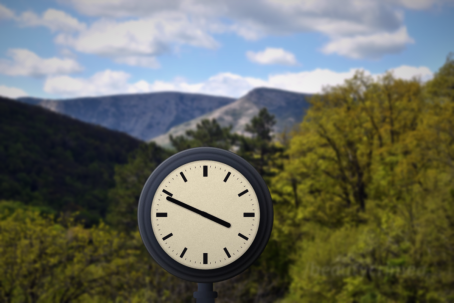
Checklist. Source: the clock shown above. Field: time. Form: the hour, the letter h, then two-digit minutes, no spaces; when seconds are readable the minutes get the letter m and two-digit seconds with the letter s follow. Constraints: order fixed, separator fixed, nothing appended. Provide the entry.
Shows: 3h49
